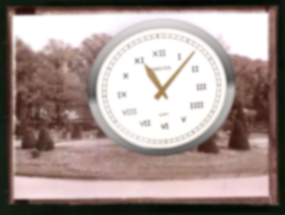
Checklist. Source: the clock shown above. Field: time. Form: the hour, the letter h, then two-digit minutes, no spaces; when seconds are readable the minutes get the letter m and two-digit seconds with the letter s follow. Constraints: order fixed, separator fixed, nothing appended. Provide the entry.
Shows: 11h07
